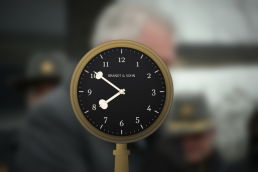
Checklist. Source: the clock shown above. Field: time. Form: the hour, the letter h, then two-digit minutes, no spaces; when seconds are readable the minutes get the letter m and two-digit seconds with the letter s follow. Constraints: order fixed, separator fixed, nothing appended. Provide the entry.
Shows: 7h51
